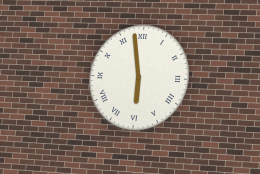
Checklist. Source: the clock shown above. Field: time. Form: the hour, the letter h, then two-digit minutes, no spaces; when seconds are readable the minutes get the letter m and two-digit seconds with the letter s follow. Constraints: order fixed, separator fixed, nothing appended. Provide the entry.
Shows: 5h58
